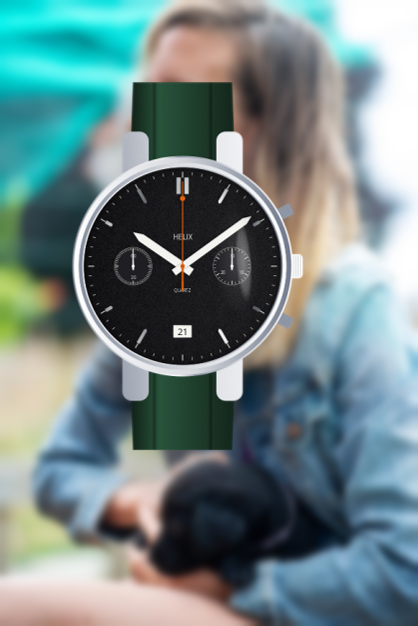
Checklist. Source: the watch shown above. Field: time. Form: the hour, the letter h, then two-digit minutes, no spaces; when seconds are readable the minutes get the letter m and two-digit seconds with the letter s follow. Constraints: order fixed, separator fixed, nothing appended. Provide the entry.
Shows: 10h09
